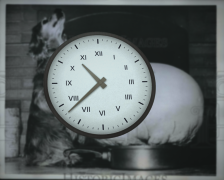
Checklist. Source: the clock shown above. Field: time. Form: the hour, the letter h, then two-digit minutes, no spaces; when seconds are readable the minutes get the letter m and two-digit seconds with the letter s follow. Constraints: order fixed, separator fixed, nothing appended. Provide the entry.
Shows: 10h38
